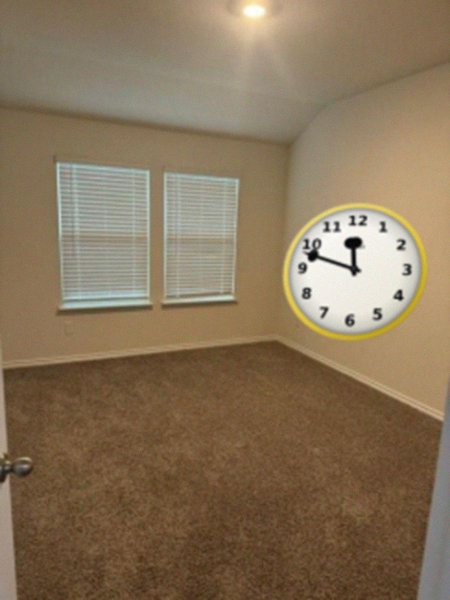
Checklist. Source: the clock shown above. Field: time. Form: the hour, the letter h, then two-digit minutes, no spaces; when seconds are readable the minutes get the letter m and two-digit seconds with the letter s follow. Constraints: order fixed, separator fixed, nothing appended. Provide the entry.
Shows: 11h48
